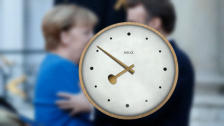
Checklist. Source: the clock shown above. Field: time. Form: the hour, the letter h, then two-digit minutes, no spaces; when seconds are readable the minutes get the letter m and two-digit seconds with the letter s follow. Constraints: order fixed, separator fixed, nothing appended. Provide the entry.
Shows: 7h51
